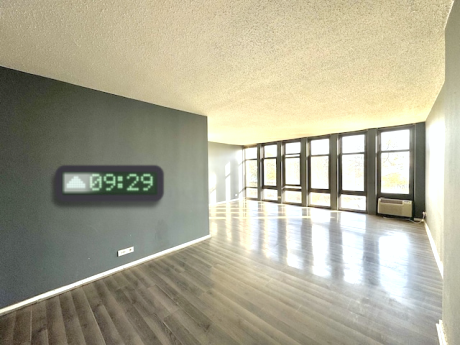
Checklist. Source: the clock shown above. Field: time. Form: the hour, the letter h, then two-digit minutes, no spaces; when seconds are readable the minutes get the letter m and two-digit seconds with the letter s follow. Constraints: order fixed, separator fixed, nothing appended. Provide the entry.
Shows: 9h29
